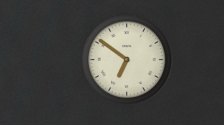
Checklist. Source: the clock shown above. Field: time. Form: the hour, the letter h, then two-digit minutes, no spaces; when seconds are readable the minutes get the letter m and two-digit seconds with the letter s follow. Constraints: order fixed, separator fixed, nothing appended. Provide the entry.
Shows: 6h51
